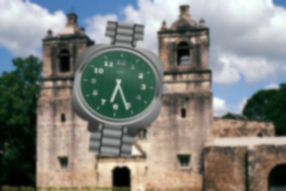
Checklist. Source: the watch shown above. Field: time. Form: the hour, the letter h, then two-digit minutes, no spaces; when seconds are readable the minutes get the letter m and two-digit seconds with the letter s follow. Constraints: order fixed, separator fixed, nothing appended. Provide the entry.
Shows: 6h26
